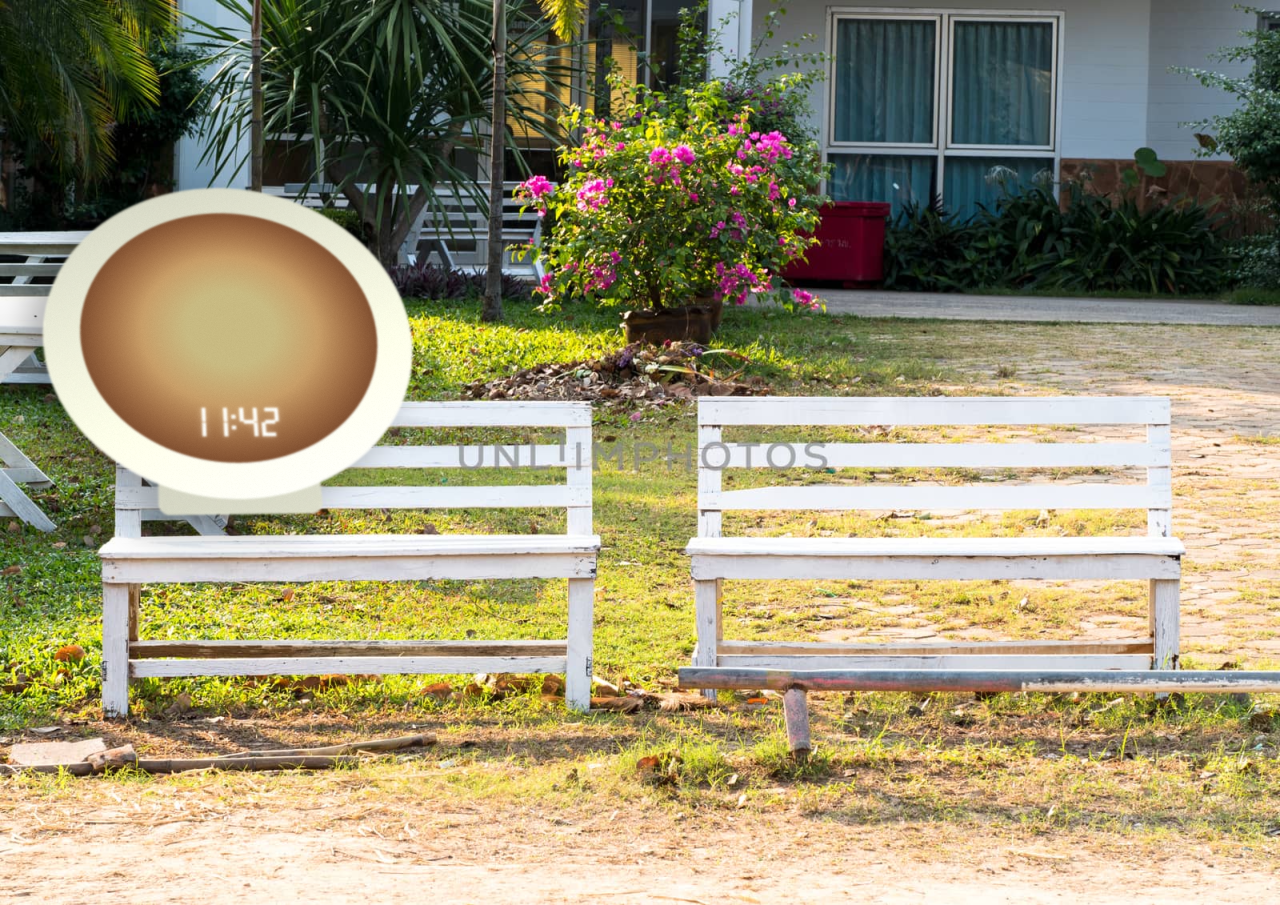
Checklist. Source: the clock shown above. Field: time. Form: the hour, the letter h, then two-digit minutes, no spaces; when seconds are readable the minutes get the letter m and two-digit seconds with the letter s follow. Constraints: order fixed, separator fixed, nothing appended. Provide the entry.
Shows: 11h42
